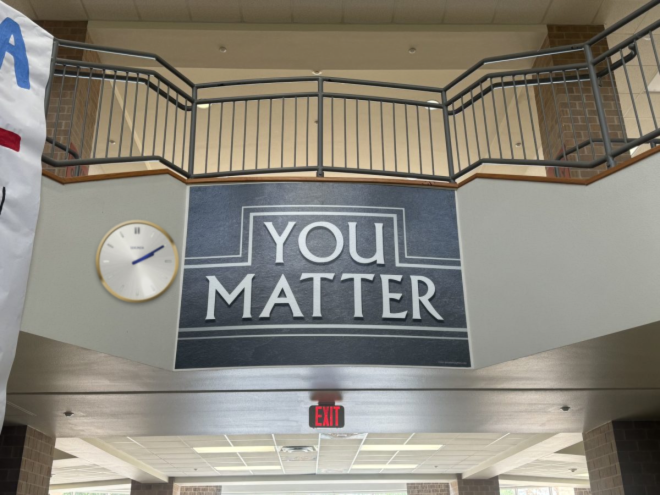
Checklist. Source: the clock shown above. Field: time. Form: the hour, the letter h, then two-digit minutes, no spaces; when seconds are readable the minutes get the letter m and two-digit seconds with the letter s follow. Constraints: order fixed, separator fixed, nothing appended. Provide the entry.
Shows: 2h10
